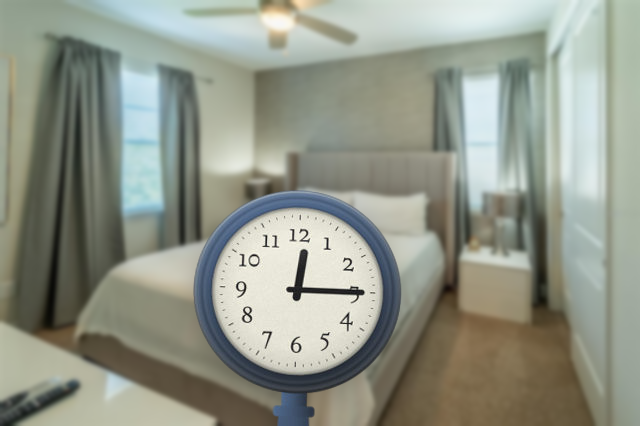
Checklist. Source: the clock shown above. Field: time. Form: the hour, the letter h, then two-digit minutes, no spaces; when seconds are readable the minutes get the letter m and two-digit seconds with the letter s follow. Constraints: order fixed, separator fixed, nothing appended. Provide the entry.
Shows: 12h15
